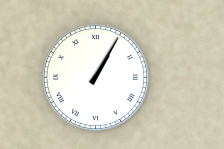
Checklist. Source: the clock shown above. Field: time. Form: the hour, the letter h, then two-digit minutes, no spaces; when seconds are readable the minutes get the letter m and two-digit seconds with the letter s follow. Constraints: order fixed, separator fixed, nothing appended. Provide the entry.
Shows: 1h05
